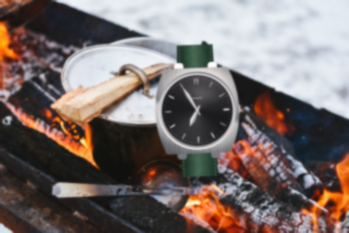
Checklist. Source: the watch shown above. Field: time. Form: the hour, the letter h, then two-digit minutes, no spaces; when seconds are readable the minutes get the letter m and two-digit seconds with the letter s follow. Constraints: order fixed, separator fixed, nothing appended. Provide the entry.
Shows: 6h55
